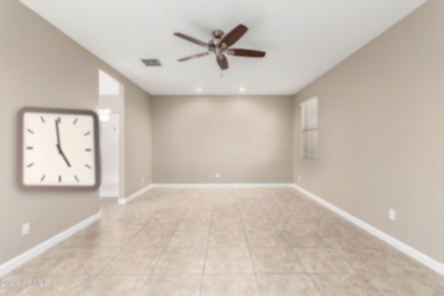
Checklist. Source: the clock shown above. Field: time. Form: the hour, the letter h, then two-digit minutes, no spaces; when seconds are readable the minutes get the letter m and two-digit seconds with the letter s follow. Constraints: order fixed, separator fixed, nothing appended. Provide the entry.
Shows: 4h59
